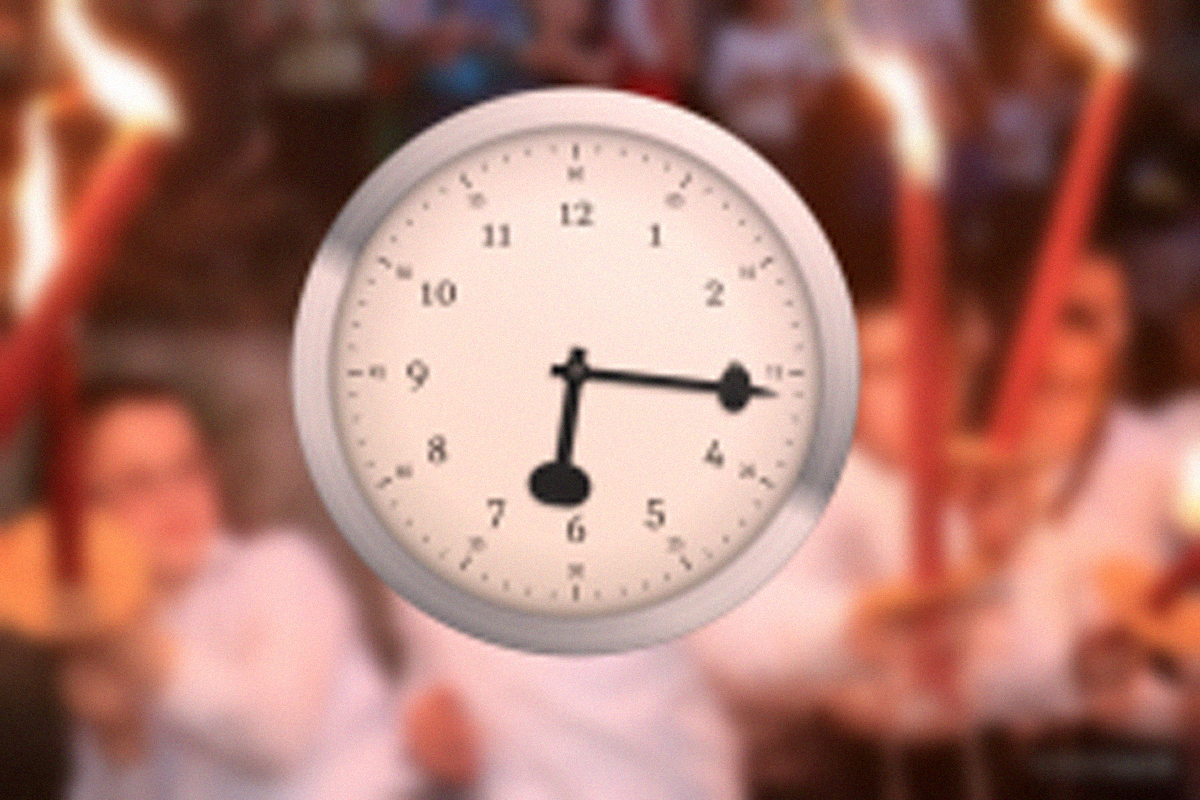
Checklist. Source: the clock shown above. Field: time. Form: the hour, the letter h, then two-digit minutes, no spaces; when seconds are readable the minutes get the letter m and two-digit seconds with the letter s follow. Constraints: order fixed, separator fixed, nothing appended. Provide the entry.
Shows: 6h16
